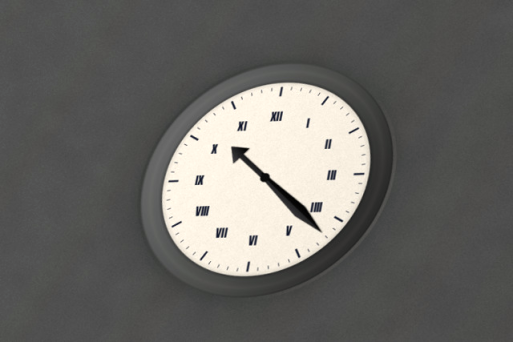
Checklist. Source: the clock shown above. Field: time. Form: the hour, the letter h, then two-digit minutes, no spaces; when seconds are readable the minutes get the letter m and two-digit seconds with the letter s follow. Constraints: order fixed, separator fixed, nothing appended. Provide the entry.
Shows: 10h22
